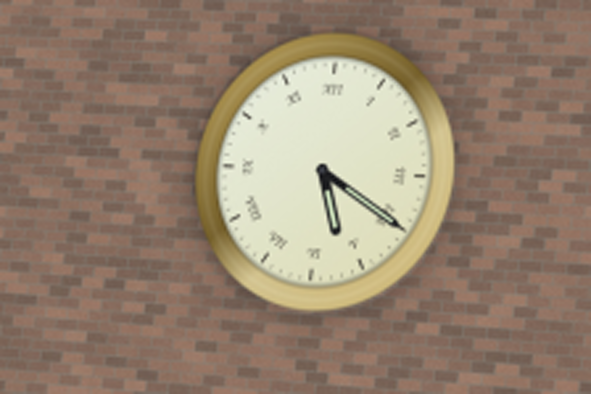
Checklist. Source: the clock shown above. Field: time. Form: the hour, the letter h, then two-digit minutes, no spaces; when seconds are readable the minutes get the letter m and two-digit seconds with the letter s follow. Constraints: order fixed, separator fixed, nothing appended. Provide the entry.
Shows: 5h20
